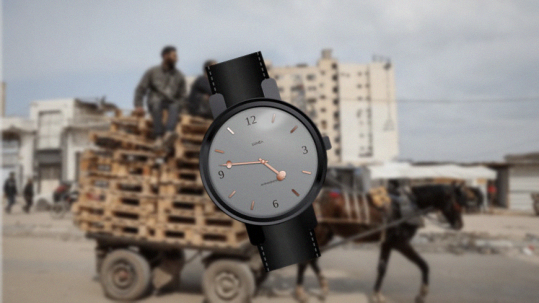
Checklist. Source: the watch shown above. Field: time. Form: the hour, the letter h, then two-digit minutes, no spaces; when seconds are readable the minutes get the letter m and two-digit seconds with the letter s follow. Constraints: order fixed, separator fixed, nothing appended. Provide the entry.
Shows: 4h47
